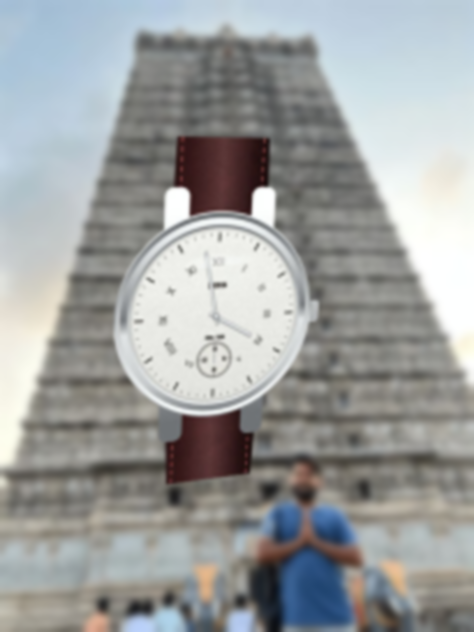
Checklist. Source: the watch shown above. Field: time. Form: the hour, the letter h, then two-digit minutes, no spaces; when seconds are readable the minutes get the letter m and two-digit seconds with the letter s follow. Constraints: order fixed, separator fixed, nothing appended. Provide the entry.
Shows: 3h58
